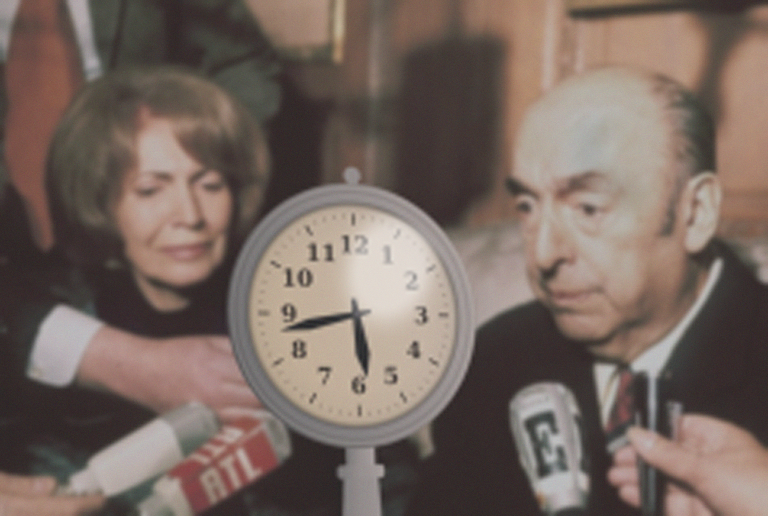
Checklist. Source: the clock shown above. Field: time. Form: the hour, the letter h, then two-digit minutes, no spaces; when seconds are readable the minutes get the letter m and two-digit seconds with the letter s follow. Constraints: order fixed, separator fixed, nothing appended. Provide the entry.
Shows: 5h43
